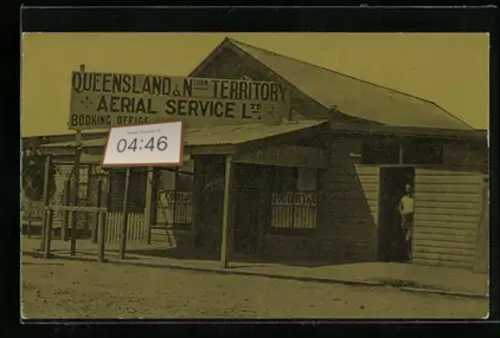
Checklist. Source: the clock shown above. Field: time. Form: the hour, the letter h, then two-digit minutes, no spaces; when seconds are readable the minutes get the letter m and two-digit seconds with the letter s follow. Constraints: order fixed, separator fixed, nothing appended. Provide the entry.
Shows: 4h46
